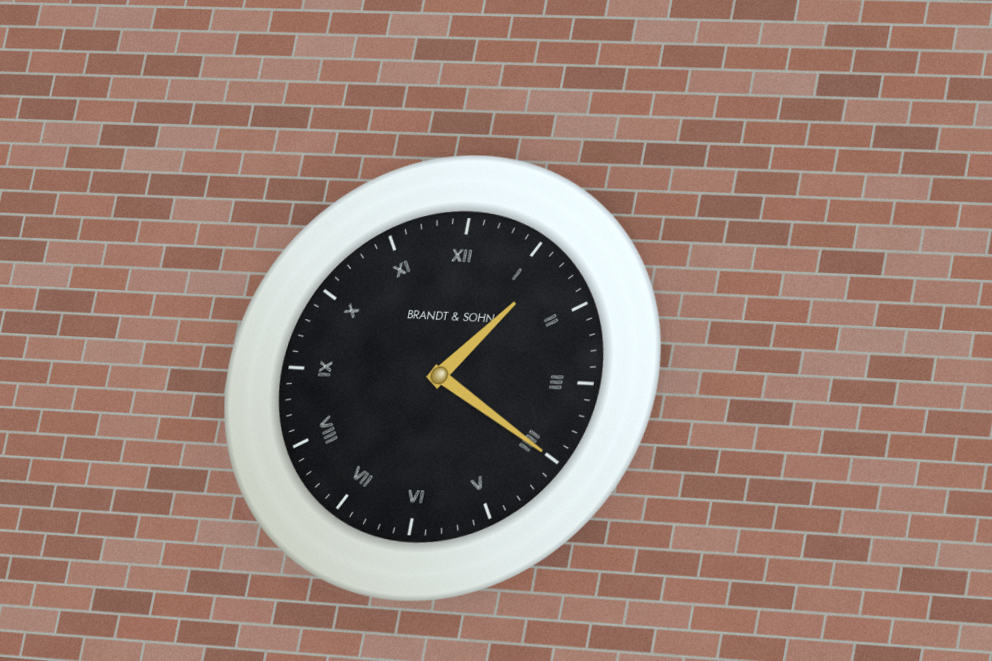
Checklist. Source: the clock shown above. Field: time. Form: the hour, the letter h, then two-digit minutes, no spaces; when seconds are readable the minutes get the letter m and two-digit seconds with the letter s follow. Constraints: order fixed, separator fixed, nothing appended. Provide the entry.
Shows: 1h20
